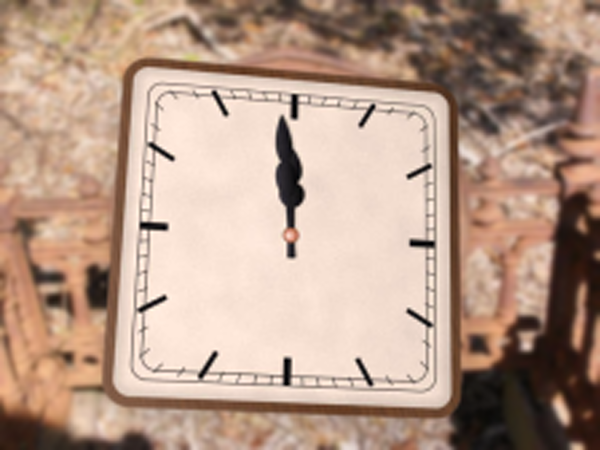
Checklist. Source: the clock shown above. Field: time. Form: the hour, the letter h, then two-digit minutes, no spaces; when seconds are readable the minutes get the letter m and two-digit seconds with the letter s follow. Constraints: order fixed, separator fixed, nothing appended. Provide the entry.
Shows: 11h59
